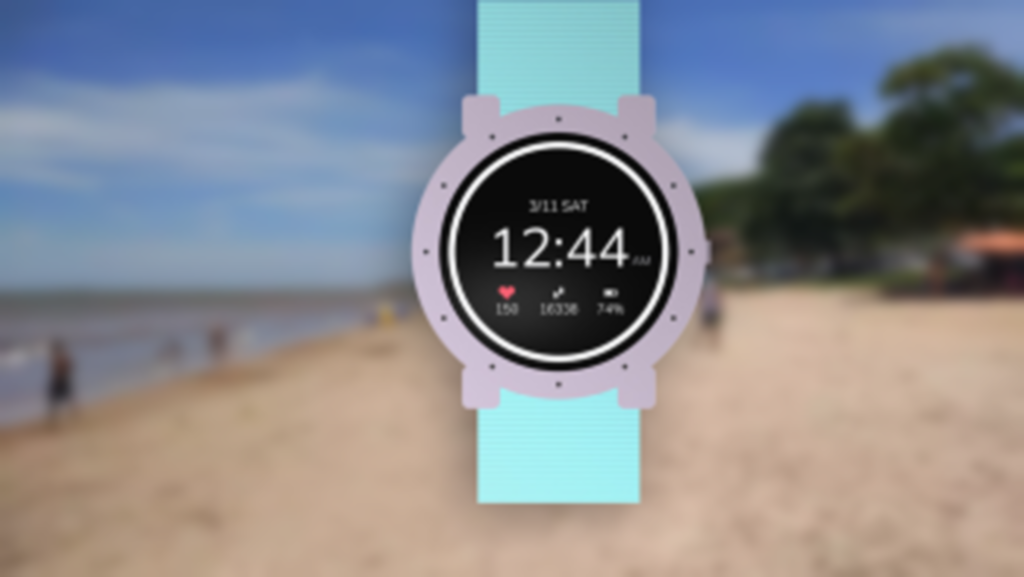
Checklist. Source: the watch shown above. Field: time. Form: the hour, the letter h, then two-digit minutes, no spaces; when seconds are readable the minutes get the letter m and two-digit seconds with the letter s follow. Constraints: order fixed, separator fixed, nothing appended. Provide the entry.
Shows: 12h44
